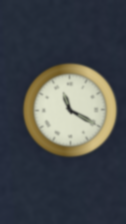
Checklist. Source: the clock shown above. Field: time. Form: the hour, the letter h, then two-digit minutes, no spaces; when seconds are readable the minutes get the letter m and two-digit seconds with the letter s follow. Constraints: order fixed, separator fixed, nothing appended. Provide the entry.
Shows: 11h20
